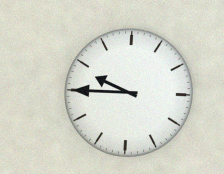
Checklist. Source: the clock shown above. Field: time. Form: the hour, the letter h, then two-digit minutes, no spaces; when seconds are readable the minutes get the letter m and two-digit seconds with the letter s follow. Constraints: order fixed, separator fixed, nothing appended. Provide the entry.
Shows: 9h45
